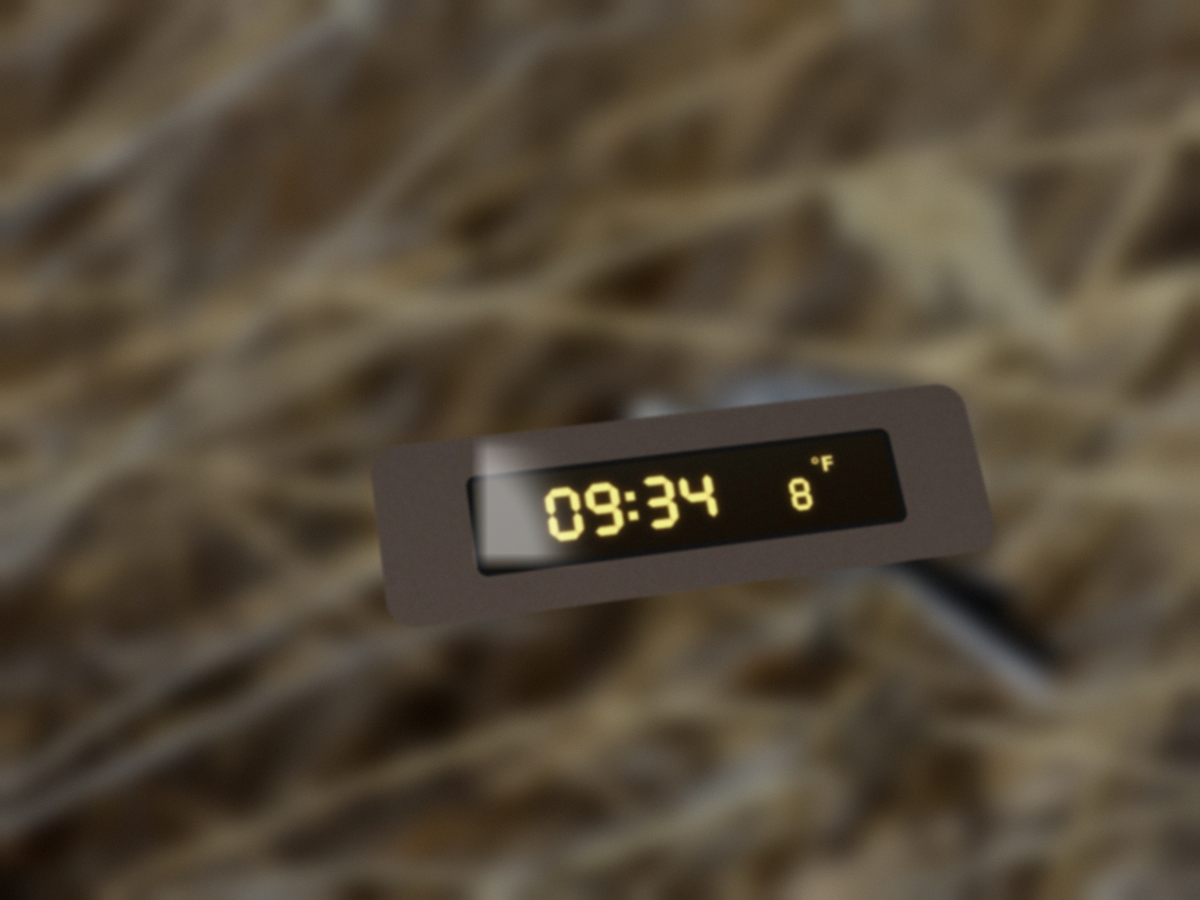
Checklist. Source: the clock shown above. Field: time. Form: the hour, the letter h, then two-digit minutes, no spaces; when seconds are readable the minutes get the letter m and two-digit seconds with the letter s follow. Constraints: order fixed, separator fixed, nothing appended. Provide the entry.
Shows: 9h34
